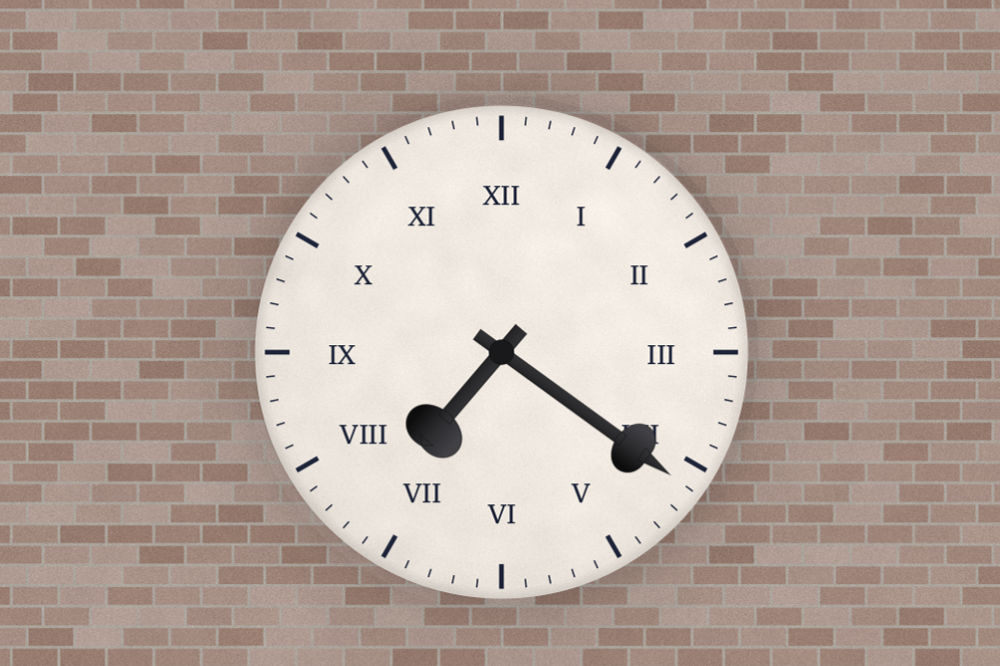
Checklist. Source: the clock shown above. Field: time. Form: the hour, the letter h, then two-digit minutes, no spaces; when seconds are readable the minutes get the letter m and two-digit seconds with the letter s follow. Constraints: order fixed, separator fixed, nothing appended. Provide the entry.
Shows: 7h21
